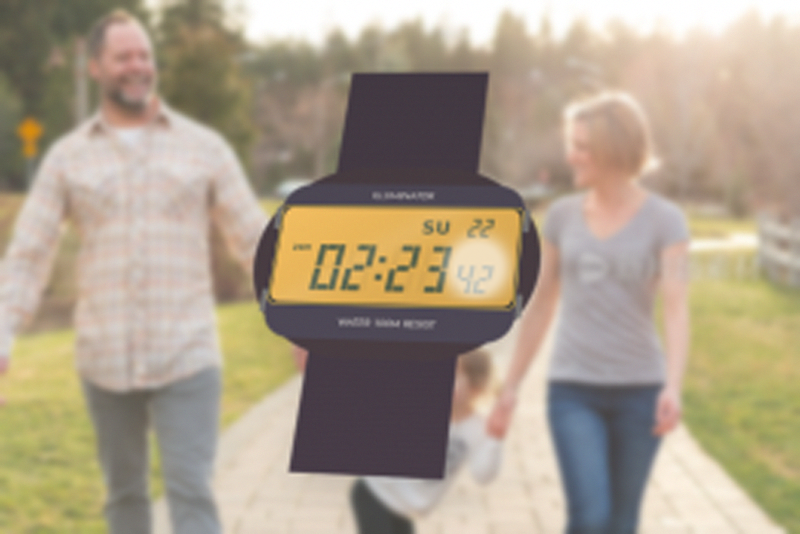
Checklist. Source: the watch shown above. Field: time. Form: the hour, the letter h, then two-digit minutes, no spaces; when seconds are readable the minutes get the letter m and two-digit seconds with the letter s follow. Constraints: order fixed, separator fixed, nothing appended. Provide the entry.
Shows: 2h23m42s
